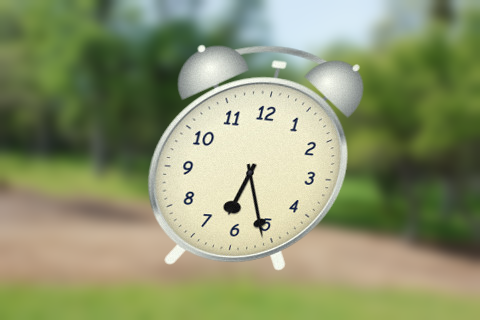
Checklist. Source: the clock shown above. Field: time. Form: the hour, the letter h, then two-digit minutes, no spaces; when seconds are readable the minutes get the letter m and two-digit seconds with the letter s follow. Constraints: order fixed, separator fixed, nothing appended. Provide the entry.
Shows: 6h26
